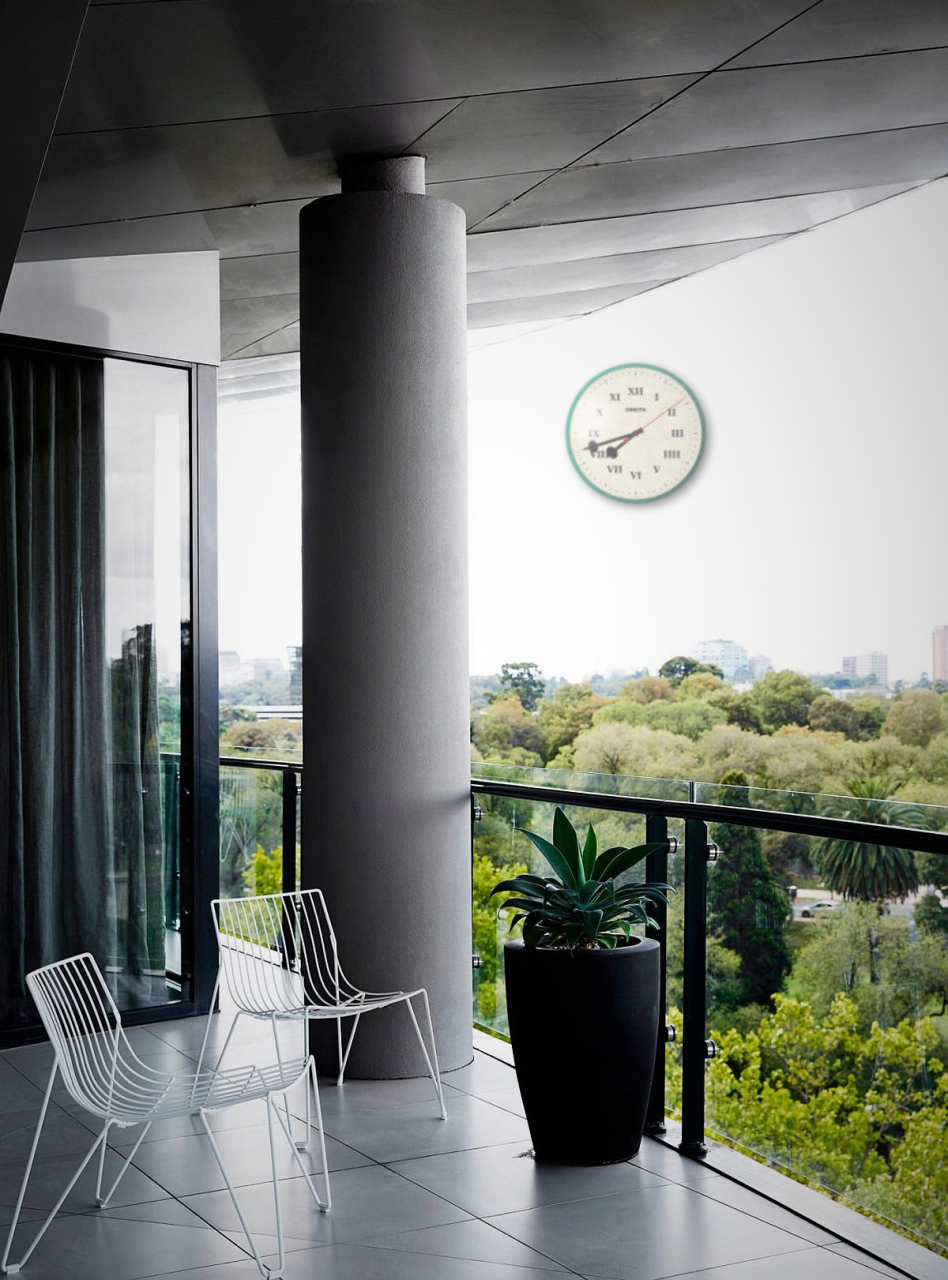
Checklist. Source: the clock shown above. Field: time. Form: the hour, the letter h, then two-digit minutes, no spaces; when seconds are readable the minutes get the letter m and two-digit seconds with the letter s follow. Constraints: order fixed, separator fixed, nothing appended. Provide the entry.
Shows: 7h42m09s
